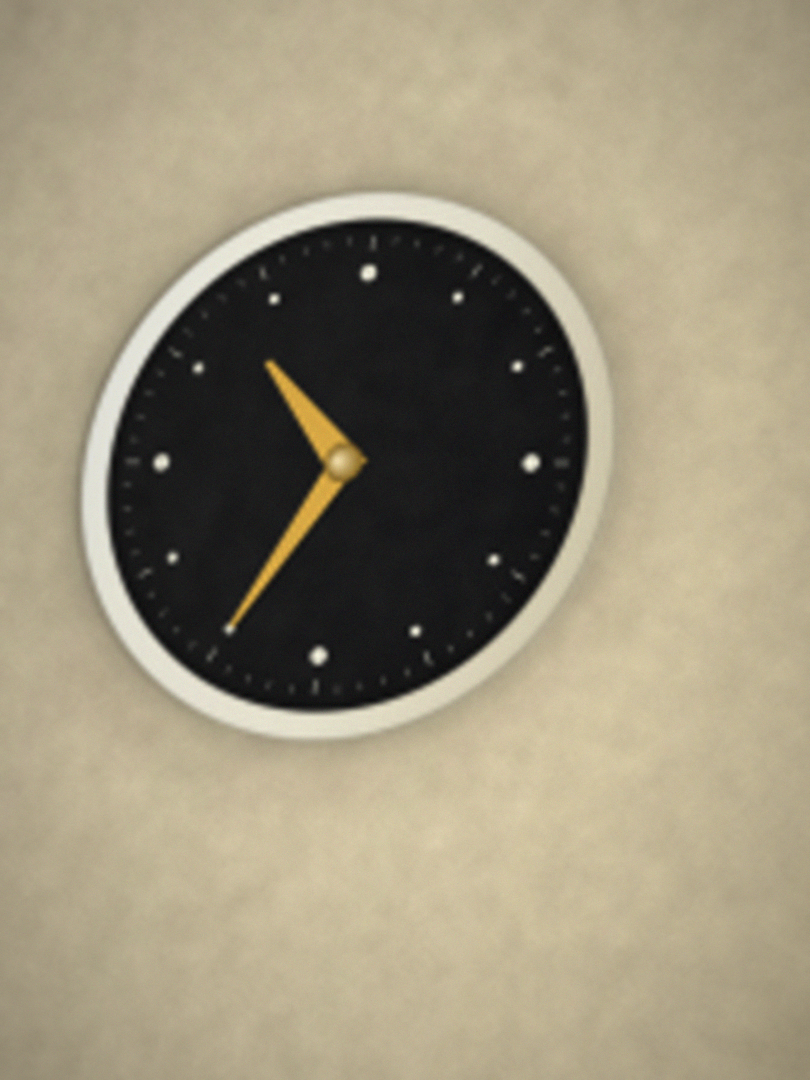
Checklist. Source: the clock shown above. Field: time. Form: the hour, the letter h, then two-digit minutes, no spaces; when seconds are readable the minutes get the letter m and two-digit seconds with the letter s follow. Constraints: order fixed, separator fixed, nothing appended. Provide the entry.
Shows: 10h35
